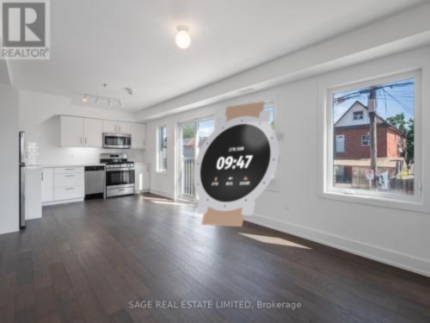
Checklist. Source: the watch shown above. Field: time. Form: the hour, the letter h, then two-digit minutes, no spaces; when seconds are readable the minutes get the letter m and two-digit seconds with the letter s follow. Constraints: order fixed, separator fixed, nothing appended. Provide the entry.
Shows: 9h47
